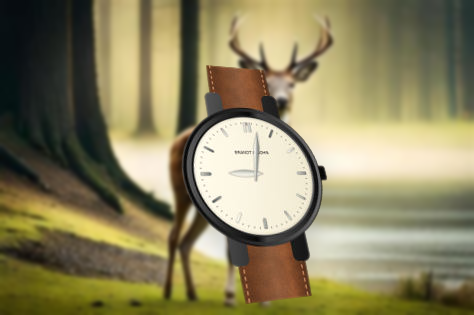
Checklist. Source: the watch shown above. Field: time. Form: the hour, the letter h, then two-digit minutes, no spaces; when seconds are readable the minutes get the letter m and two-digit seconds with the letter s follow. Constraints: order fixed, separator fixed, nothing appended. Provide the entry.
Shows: 9h02
